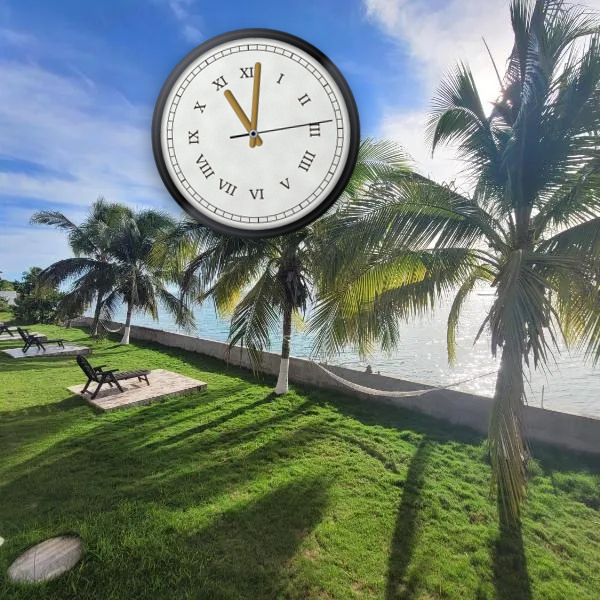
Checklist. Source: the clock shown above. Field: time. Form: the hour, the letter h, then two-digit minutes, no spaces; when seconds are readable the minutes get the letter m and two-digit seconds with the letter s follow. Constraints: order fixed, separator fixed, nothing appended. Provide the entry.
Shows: 11h01m14s
